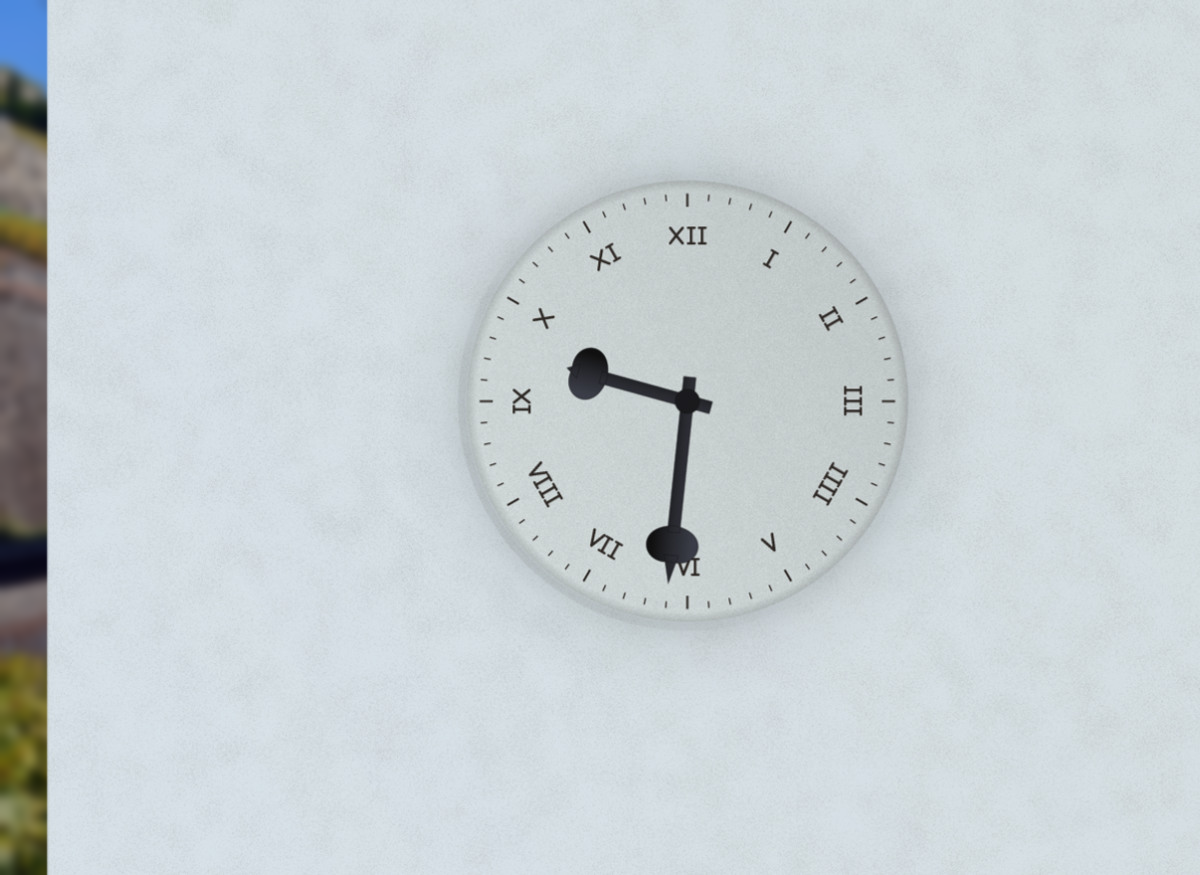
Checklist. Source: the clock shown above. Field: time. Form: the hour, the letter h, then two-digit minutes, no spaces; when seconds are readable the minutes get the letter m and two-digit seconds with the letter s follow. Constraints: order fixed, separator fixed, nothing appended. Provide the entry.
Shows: 9h31
